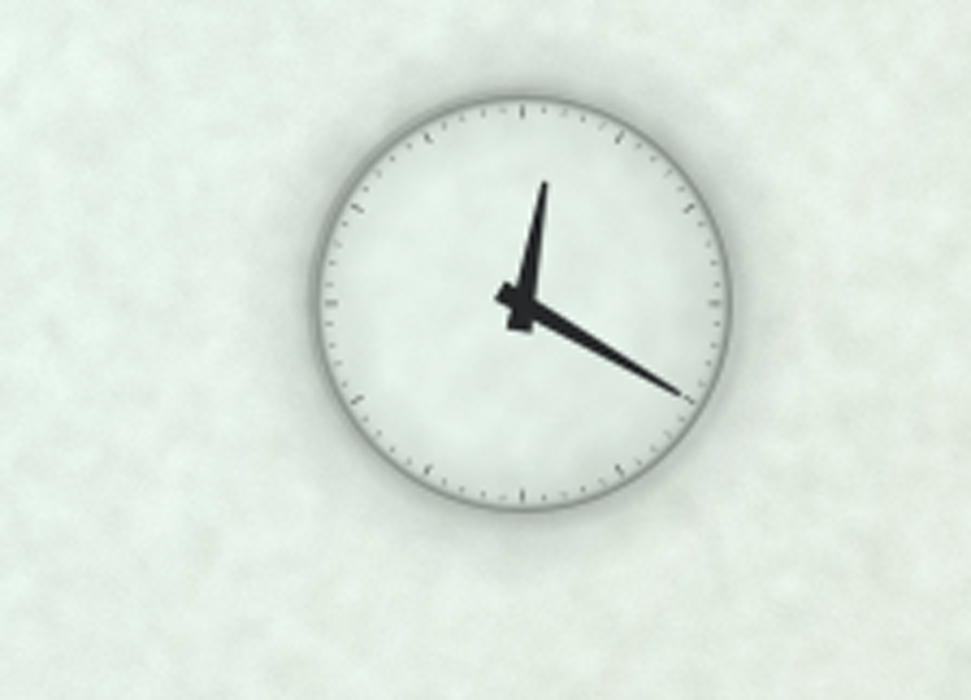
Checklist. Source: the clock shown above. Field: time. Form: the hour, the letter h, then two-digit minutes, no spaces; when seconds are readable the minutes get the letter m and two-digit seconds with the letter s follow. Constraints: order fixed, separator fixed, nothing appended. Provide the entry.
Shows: 12h20
